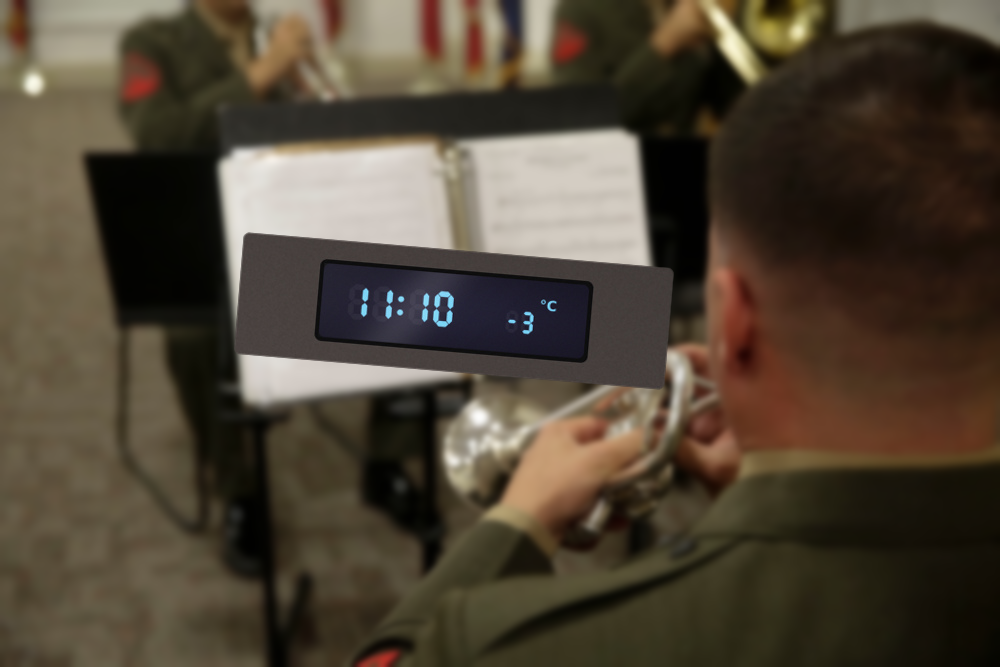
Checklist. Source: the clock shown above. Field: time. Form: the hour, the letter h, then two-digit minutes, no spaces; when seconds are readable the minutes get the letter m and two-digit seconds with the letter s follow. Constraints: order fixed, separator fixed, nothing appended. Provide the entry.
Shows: 11h10
